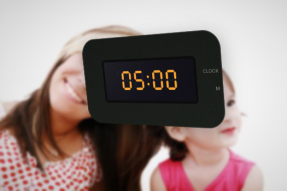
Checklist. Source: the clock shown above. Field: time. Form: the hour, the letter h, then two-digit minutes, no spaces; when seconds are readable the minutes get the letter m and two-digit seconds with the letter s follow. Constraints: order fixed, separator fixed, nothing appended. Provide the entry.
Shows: 5h00
